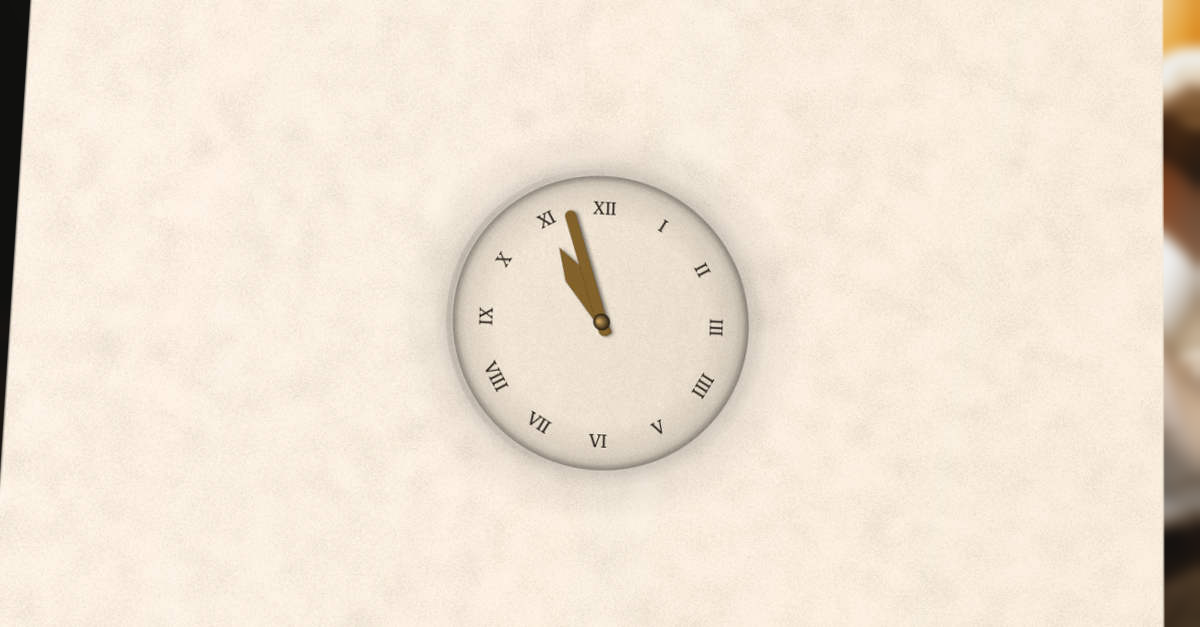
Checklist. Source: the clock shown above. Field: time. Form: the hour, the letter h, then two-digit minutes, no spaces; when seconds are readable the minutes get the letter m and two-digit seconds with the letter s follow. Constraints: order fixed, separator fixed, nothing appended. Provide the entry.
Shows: 10h57
